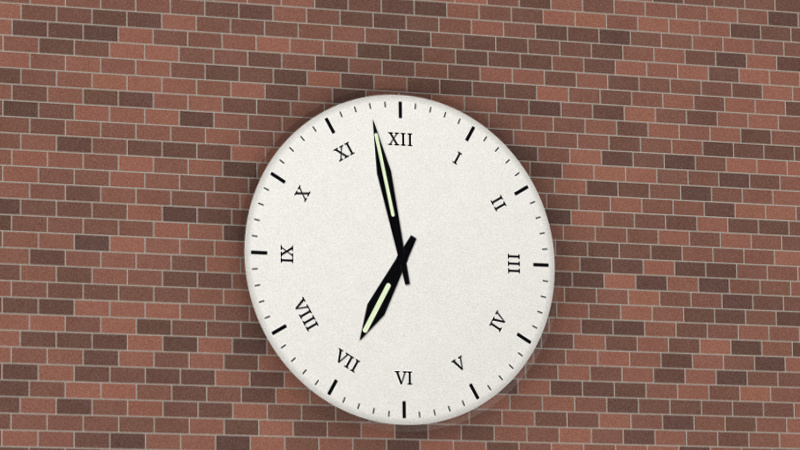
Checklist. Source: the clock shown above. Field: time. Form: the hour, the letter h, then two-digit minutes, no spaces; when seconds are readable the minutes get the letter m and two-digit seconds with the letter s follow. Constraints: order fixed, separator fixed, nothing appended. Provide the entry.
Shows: 6h58
